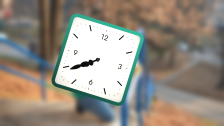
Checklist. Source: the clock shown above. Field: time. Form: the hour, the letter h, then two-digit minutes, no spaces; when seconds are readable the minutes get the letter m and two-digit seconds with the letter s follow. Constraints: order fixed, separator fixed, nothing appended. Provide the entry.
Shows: 7h39
